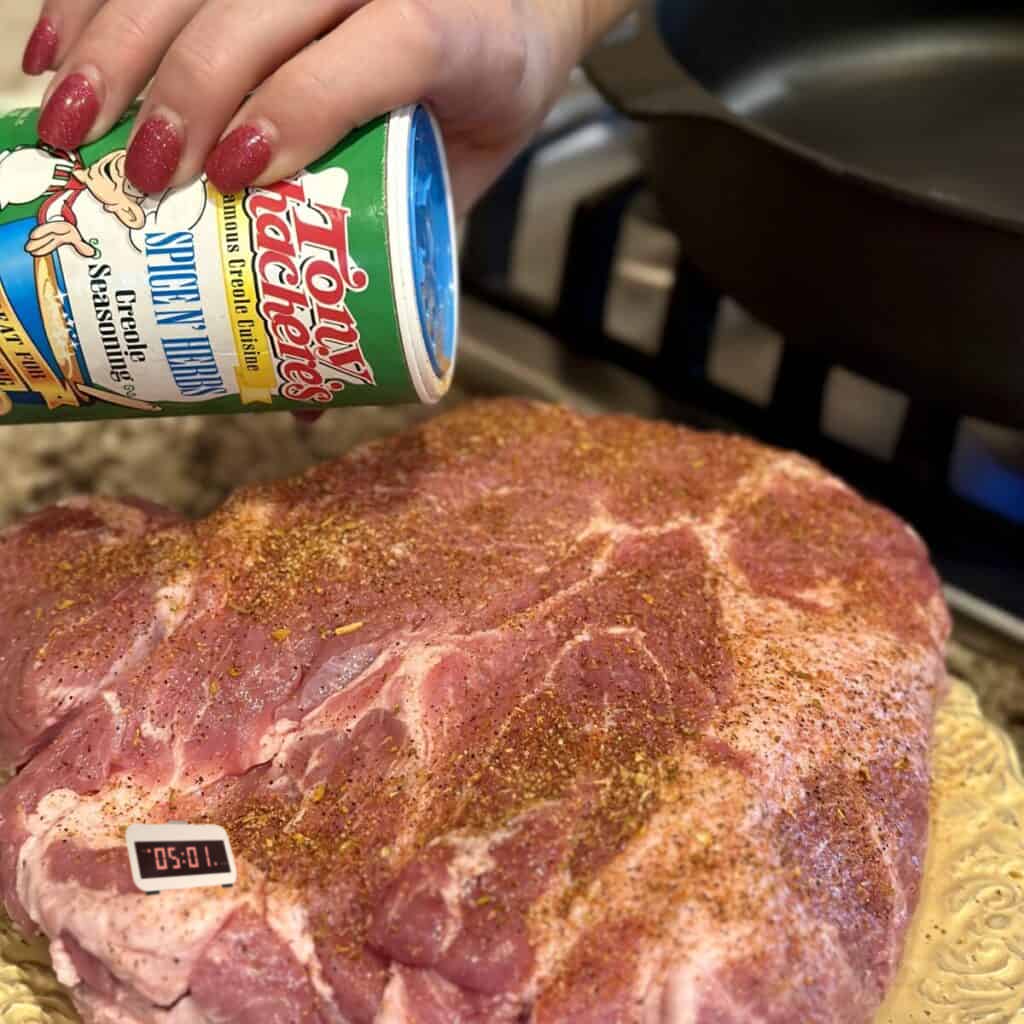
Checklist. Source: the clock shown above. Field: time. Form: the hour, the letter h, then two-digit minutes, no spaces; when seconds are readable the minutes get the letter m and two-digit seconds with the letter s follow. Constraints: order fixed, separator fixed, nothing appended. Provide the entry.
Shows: 5h01
